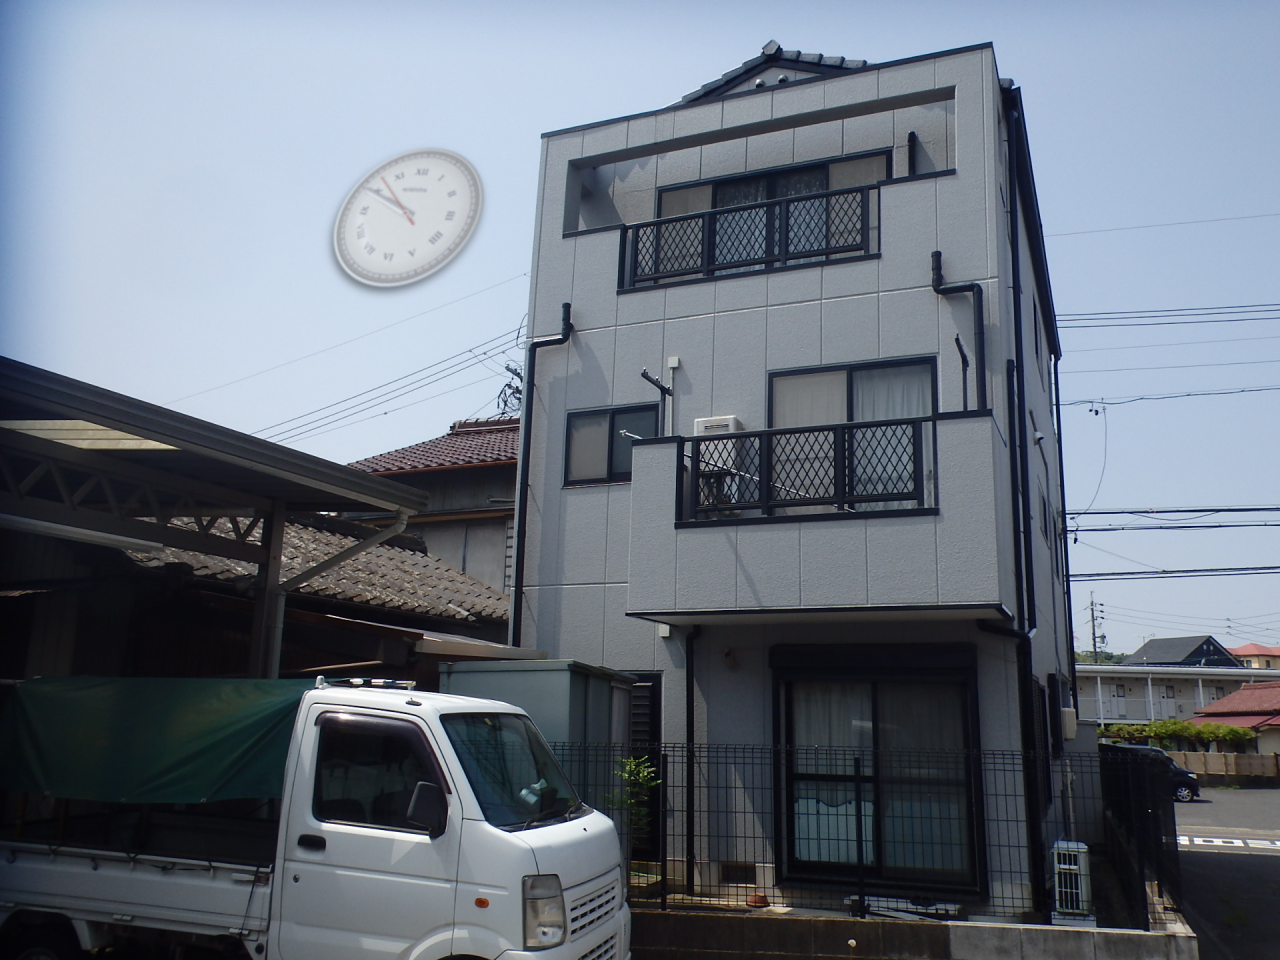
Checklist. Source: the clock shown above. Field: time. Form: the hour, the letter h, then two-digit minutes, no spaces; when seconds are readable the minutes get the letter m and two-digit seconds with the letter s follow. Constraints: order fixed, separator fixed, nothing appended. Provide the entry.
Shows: 9h48m52s
